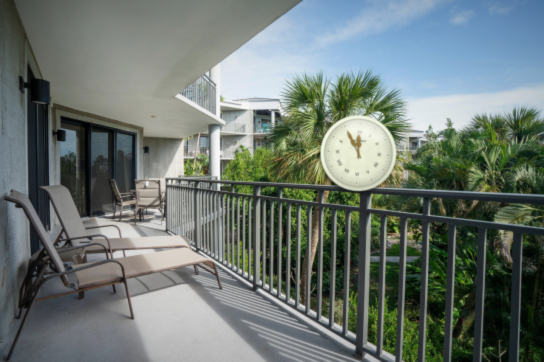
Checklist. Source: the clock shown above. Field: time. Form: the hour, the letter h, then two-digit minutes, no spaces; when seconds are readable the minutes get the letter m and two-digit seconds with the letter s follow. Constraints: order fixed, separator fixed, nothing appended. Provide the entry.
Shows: 11h55
